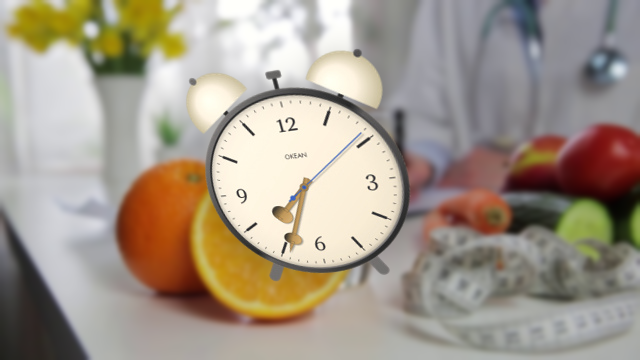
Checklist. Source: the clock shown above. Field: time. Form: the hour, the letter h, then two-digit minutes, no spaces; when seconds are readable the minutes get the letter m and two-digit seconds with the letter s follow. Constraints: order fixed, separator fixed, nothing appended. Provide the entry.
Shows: 7h34m09s
